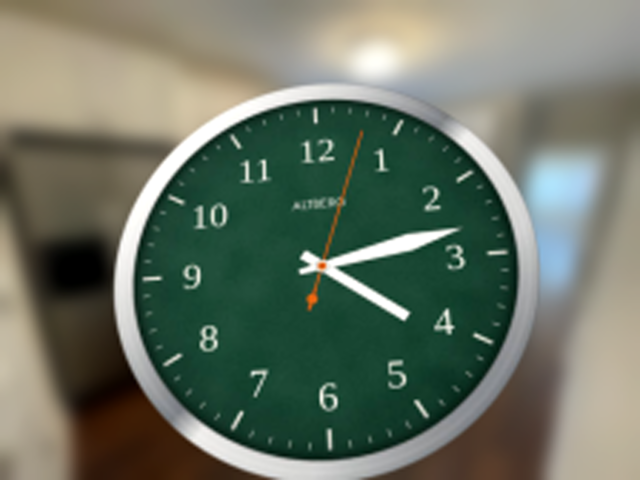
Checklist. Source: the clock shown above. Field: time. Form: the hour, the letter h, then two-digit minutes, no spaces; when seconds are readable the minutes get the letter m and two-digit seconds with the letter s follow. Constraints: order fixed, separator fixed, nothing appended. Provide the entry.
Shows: 4h13m03s
